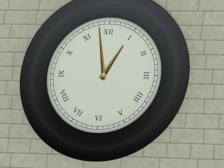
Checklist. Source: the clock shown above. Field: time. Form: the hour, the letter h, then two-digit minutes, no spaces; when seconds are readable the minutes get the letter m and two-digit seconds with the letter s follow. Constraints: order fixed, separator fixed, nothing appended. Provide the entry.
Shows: 12h58
